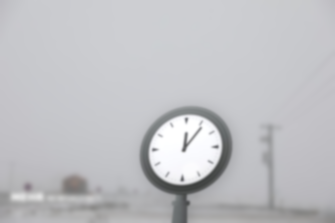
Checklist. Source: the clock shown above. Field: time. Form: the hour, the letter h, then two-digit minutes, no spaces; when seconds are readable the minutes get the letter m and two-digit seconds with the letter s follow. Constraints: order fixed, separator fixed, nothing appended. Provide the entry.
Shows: 12h06
